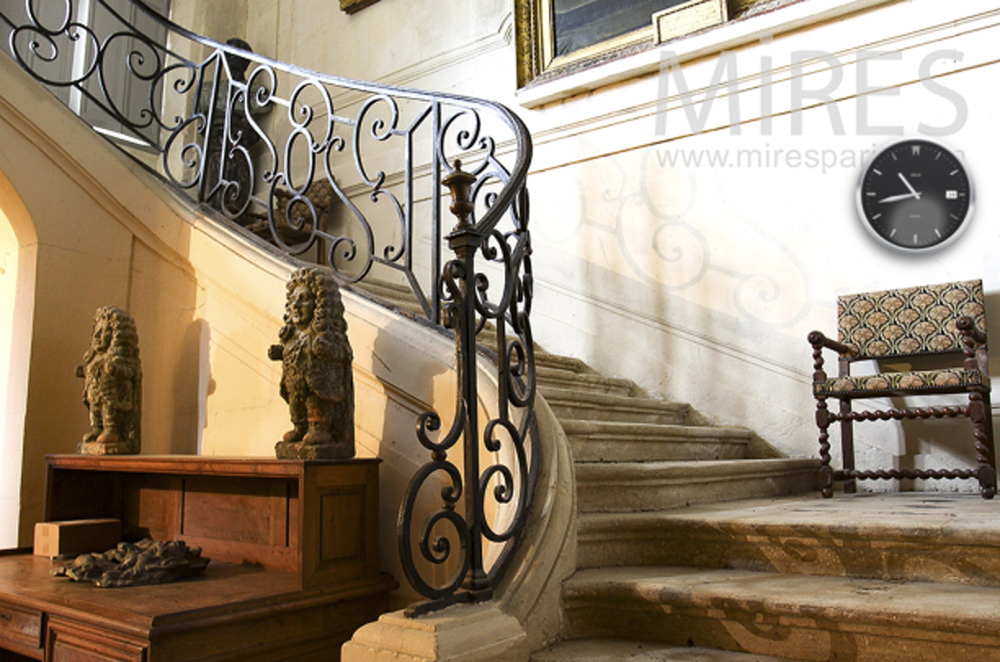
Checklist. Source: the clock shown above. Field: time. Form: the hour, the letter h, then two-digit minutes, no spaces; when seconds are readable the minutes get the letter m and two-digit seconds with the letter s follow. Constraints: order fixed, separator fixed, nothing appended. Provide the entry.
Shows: 10h43
